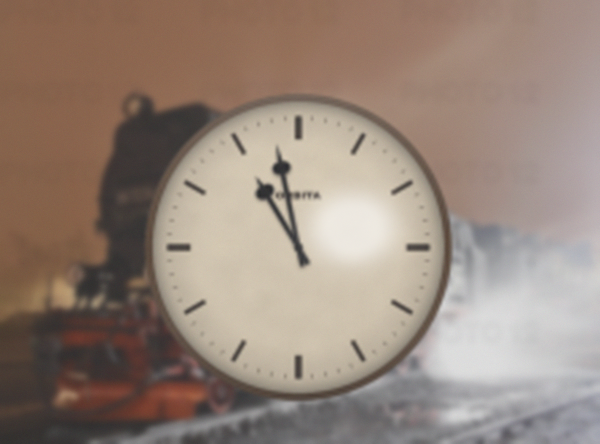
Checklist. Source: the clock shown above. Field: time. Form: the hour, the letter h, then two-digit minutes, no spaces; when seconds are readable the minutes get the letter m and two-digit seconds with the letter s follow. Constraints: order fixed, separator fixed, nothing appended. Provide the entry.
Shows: 10h58
